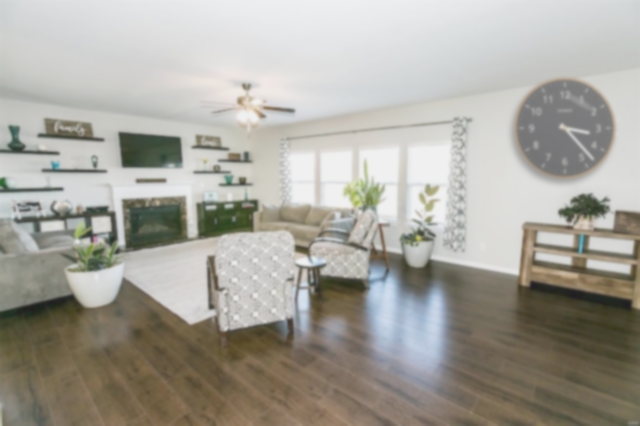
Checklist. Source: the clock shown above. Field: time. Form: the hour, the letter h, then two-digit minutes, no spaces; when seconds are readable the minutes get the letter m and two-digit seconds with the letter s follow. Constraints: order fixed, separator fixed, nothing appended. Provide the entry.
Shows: 3h23
